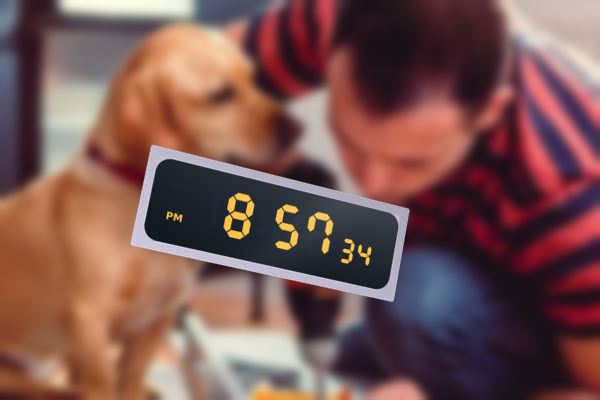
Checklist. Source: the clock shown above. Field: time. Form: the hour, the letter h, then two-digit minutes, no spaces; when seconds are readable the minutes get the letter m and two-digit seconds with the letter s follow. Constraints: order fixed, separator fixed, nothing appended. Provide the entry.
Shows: 8h57m34s
